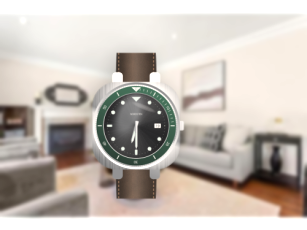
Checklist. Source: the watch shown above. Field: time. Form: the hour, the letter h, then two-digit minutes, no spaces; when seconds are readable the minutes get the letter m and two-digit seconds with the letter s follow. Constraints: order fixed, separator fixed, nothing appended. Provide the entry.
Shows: 6h30
